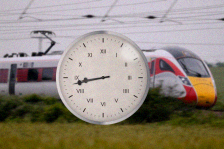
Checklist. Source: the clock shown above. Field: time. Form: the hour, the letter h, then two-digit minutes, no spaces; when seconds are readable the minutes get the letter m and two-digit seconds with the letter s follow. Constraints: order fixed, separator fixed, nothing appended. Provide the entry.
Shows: 8h43
